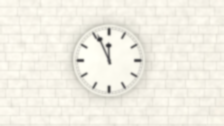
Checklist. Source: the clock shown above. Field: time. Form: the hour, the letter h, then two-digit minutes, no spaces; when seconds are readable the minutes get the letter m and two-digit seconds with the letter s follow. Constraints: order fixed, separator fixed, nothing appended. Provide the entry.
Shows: 11h56
